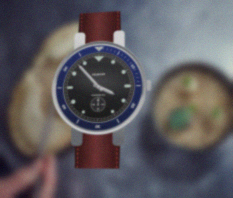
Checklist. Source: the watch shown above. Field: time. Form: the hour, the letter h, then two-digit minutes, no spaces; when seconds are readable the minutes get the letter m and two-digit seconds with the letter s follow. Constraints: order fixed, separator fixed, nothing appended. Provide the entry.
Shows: 3h53
